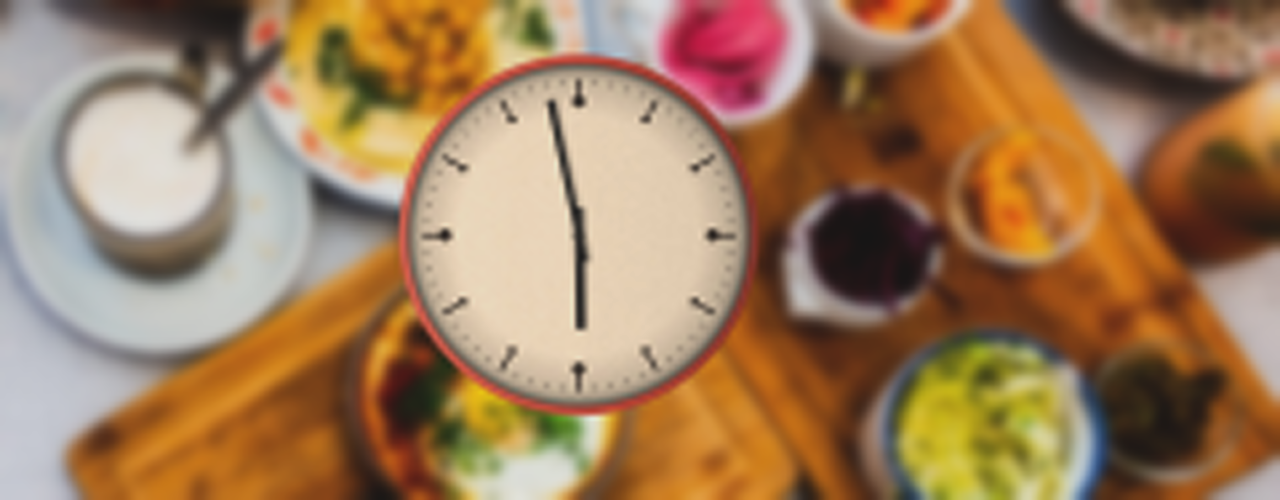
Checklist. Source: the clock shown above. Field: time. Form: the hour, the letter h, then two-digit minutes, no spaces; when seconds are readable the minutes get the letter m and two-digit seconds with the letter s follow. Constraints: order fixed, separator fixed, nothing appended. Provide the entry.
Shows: 5h58
